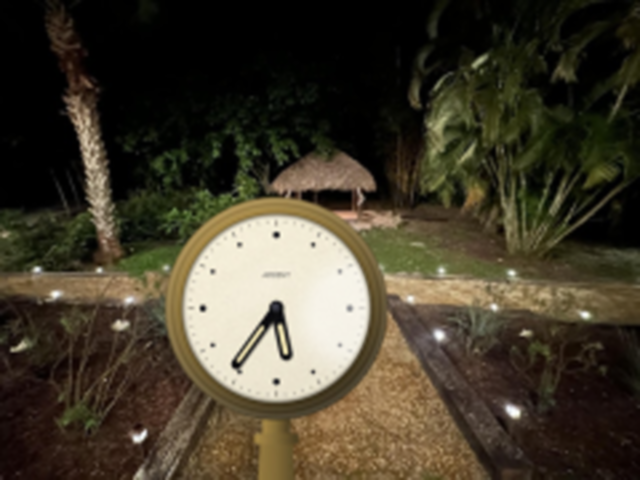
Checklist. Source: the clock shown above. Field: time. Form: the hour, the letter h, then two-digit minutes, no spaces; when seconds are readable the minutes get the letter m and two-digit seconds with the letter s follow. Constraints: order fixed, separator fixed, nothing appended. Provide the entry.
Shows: 5h36
